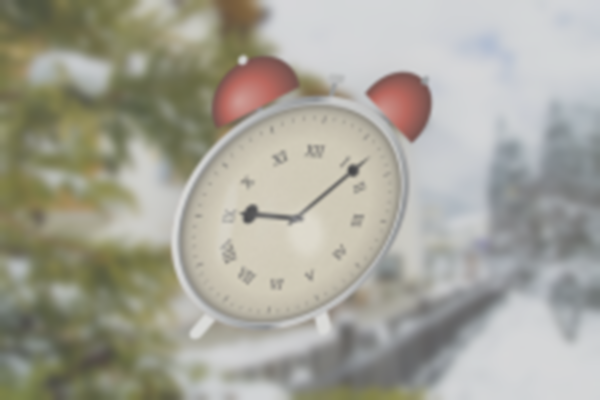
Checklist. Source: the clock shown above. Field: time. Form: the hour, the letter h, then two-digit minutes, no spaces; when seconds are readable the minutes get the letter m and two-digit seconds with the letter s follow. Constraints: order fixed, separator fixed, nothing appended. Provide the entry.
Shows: 9h07
